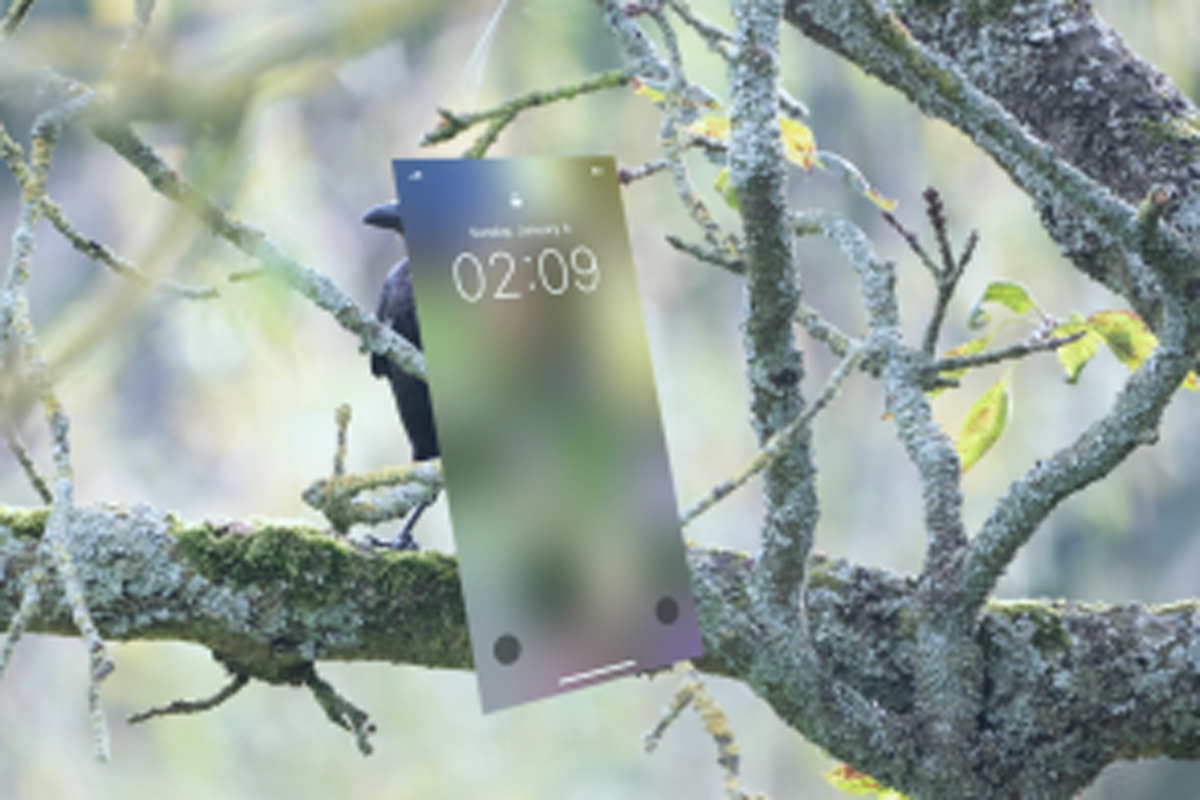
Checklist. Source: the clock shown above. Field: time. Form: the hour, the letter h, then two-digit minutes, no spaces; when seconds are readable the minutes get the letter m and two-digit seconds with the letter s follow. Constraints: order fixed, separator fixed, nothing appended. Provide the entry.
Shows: 2h09
